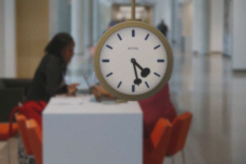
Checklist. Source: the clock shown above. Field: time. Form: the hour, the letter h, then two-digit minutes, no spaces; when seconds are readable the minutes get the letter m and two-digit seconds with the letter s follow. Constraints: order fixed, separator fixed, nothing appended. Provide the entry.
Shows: 4h28
